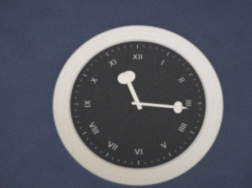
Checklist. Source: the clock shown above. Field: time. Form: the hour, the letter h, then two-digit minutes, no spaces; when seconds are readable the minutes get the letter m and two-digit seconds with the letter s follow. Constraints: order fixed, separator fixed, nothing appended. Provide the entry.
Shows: 11h16
